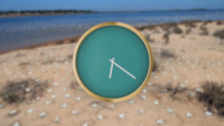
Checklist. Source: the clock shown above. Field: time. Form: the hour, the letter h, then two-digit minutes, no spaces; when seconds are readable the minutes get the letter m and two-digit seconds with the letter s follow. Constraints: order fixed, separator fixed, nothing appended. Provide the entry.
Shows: 6h21
